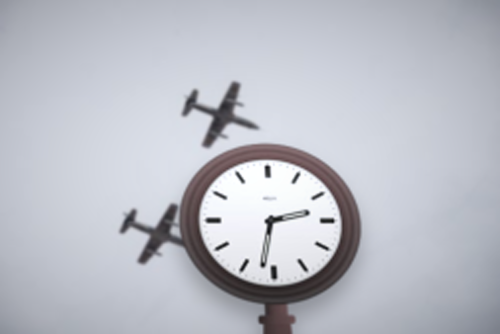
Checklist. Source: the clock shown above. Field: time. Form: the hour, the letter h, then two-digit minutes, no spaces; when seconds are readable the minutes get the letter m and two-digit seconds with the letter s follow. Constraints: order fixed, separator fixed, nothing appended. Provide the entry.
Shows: 2h32
